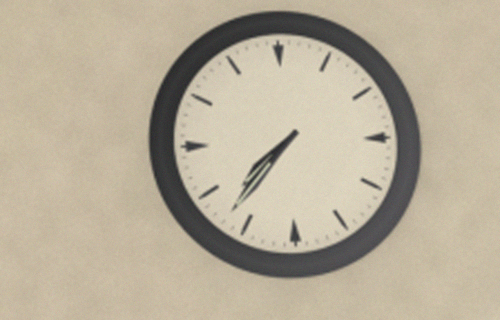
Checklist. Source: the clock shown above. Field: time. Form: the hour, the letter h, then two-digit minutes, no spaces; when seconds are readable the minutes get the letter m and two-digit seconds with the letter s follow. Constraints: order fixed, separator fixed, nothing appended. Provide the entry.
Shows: 7h37
